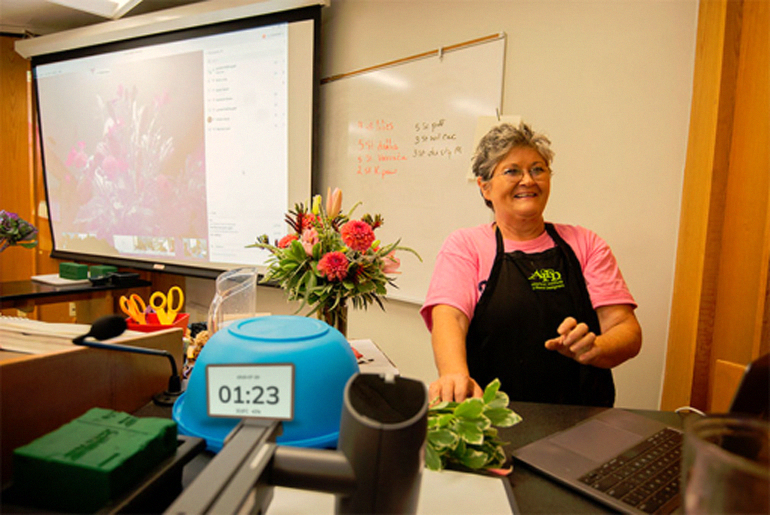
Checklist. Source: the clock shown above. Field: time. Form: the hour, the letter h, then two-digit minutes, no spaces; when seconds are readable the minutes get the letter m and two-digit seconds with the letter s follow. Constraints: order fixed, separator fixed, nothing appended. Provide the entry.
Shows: 1h23
